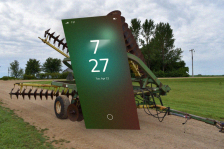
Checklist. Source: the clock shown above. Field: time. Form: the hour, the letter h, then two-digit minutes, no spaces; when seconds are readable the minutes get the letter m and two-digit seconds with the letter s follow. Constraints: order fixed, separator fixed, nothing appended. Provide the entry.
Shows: 7h27
